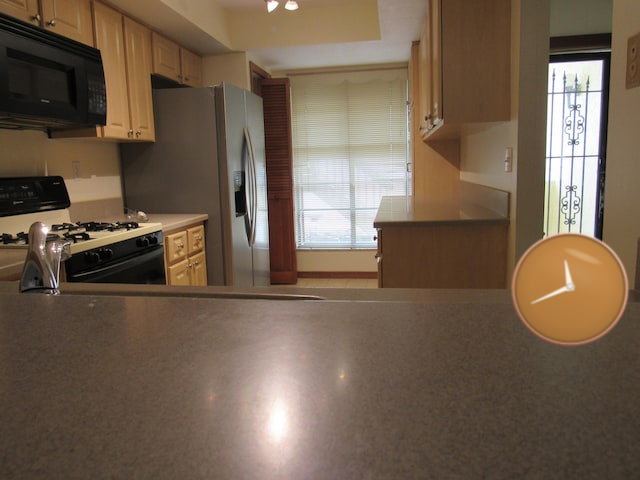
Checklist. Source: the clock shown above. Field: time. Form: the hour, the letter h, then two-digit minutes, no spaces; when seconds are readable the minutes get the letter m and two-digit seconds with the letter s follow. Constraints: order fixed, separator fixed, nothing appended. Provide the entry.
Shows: 11h41
